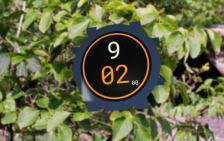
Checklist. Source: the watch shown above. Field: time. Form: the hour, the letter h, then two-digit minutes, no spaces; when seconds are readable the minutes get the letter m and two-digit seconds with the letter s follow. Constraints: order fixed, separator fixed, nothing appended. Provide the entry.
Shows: 9h02
